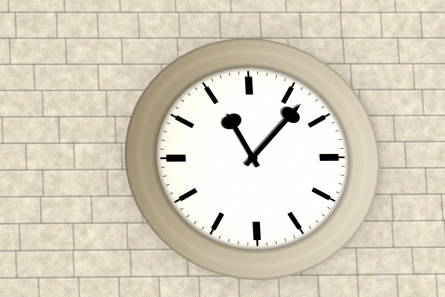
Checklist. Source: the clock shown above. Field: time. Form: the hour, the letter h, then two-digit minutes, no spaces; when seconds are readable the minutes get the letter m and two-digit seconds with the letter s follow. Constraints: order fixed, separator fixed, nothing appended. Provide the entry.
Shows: 11h07
